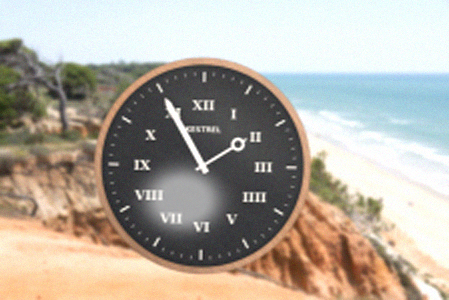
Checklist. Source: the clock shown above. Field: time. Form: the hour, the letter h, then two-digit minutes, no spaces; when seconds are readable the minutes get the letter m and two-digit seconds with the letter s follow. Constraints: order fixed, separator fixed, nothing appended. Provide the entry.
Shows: 1h55
